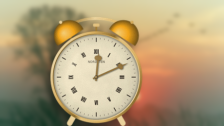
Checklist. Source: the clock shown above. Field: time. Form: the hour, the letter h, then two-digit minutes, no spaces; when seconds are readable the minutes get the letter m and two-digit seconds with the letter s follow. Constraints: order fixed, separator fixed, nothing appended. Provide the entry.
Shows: 12h11
